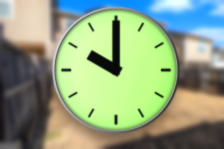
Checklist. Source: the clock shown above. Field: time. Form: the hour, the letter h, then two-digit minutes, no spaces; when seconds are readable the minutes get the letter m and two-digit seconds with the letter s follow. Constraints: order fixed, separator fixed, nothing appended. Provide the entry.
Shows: 10h00
